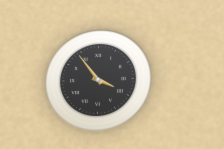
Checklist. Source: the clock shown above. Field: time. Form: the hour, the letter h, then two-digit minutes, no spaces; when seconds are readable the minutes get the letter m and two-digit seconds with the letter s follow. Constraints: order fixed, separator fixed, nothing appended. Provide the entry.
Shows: 3h54
